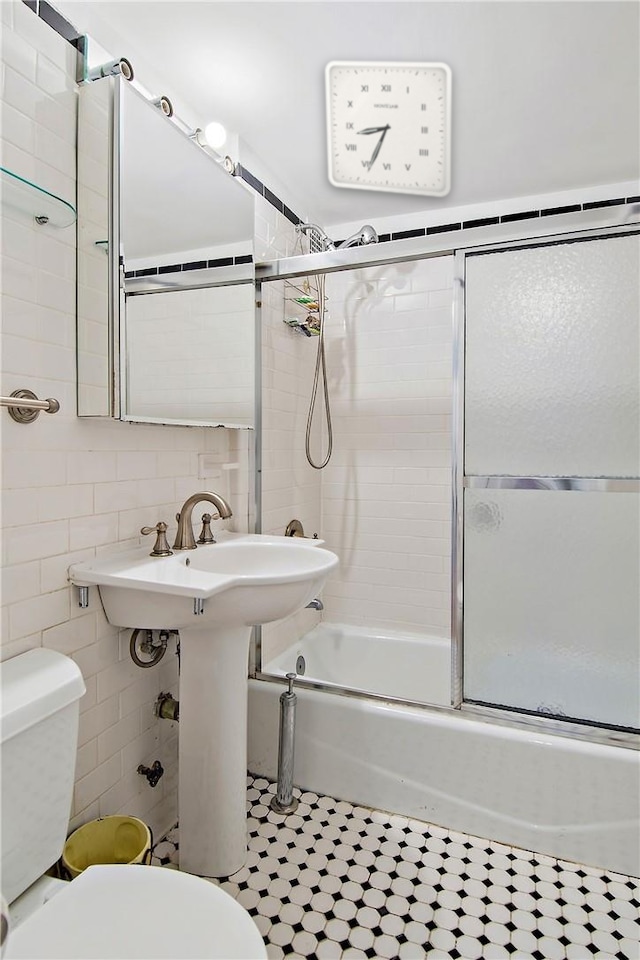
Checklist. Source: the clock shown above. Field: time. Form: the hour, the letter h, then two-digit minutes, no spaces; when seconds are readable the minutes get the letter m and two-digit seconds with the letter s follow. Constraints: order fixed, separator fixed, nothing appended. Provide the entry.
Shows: 8h34
